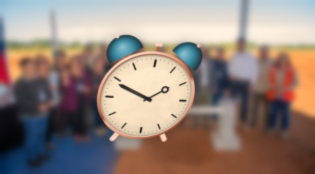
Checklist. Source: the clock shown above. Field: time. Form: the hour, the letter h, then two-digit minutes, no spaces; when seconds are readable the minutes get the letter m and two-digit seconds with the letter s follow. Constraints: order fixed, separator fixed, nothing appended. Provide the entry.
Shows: 1h49
